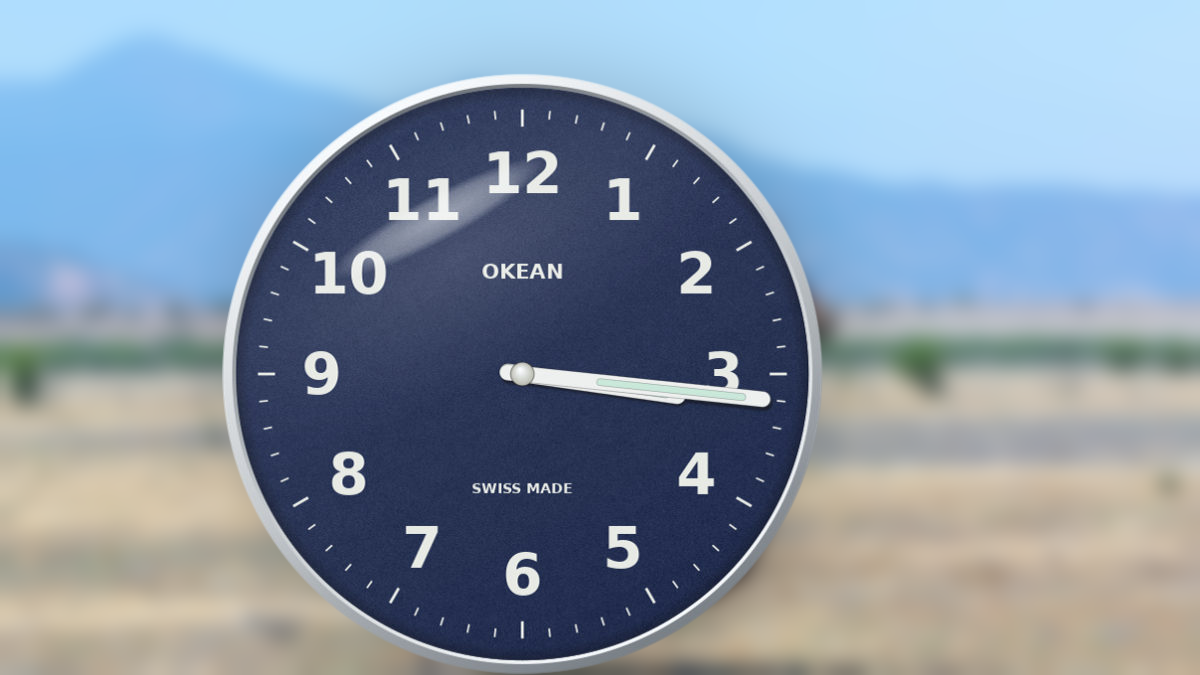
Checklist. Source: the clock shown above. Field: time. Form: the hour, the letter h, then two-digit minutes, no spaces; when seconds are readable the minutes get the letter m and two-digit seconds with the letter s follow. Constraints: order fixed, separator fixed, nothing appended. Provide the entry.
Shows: 3h16
